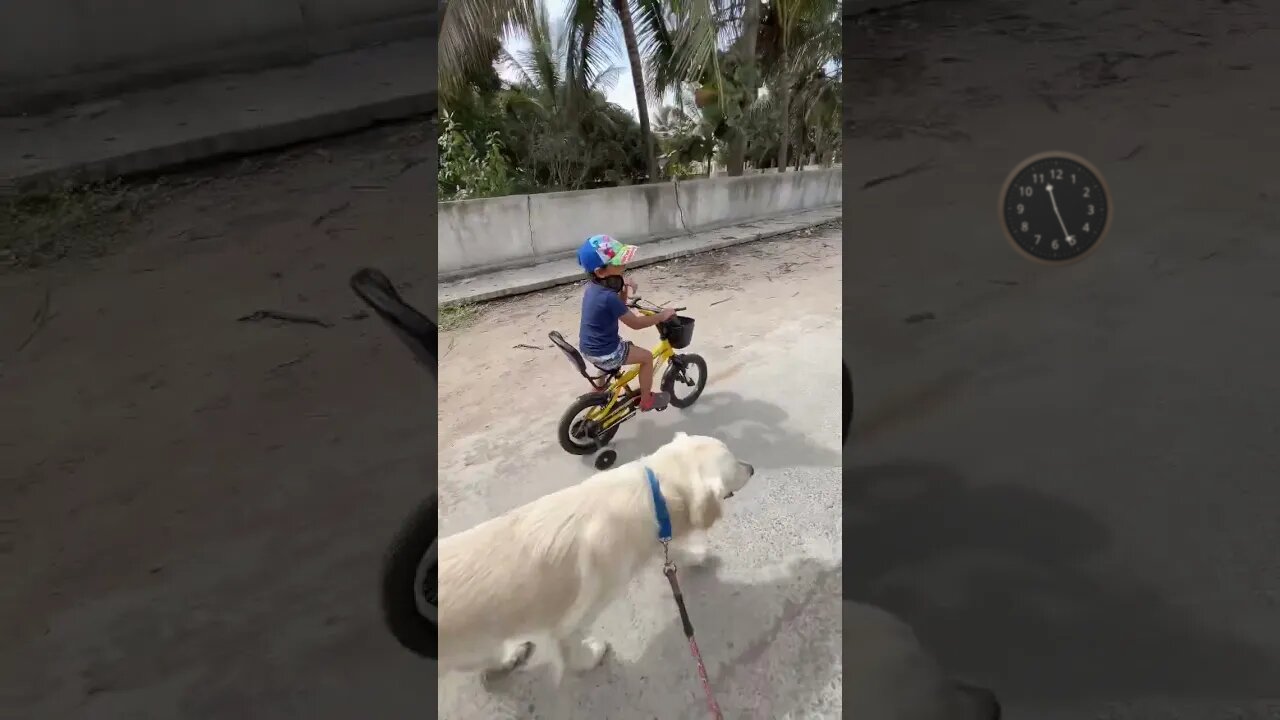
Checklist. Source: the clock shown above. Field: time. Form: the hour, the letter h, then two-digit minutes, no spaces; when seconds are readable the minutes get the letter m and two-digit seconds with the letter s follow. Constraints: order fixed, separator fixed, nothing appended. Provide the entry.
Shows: 11h26
